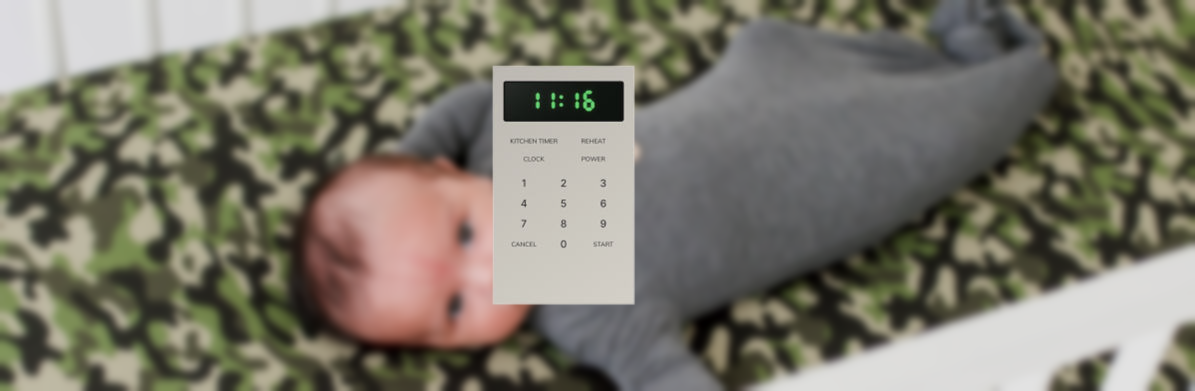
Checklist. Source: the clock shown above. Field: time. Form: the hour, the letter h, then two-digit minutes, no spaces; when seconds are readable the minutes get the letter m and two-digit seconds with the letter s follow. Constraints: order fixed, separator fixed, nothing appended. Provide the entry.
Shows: 11h16
